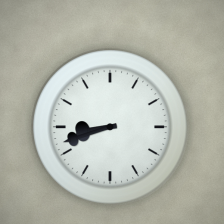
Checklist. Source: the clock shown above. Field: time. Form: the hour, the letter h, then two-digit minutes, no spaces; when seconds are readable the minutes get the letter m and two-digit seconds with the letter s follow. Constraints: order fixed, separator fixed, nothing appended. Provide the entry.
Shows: 8h42
